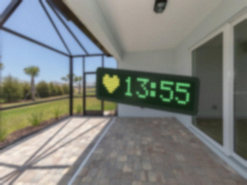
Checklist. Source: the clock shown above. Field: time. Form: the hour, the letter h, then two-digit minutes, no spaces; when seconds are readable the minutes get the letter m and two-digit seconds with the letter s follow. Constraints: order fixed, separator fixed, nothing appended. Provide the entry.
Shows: 13h55
